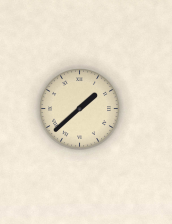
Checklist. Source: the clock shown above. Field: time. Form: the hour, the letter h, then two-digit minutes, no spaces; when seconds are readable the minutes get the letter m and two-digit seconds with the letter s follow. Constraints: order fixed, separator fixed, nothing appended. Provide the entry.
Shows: 1h38
